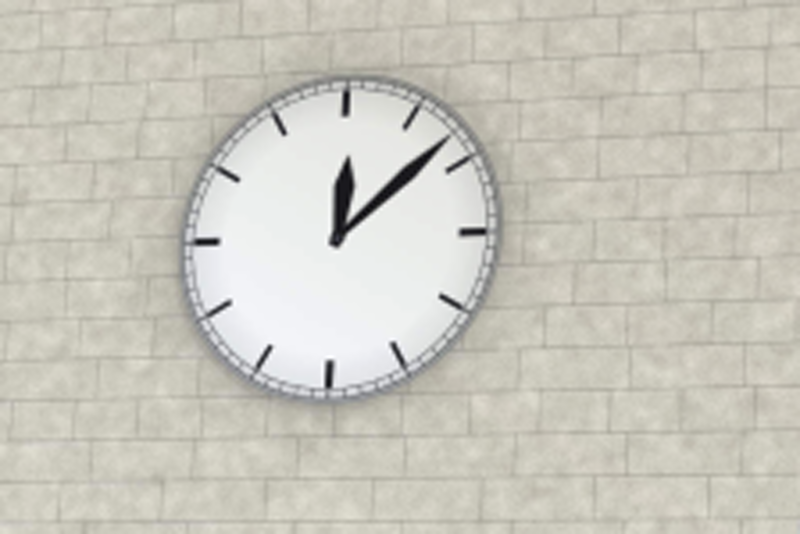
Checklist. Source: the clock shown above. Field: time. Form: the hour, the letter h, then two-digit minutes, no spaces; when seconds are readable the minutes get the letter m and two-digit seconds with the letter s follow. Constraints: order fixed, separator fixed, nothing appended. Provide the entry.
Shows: 12h08
